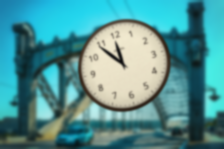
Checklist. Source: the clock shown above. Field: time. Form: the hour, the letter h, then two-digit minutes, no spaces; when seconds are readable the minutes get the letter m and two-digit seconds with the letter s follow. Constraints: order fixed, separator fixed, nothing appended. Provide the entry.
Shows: 11h54
